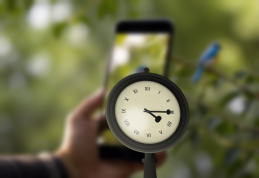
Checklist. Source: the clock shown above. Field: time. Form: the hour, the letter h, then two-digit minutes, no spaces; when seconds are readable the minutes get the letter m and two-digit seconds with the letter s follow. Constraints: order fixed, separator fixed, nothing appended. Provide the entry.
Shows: 4h15
